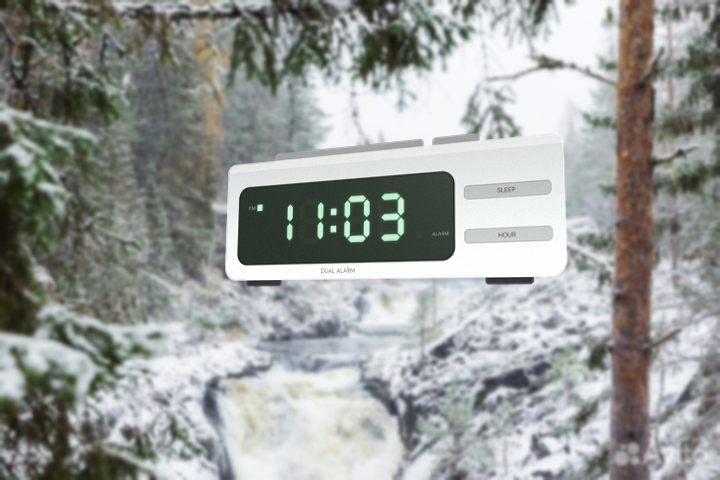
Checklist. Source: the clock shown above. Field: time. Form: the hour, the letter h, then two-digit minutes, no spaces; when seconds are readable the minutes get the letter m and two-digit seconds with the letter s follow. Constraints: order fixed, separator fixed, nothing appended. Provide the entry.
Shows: 11h03
